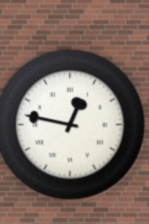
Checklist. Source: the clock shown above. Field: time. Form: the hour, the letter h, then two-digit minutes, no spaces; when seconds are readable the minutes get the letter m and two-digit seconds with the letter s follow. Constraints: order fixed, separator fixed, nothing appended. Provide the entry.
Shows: 12h47
